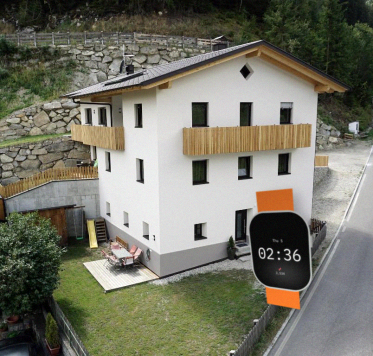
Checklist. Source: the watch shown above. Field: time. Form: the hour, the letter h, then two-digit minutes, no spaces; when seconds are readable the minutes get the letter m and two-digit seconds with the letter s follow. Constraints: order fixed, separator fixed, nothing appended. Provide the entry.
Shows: 2h36
